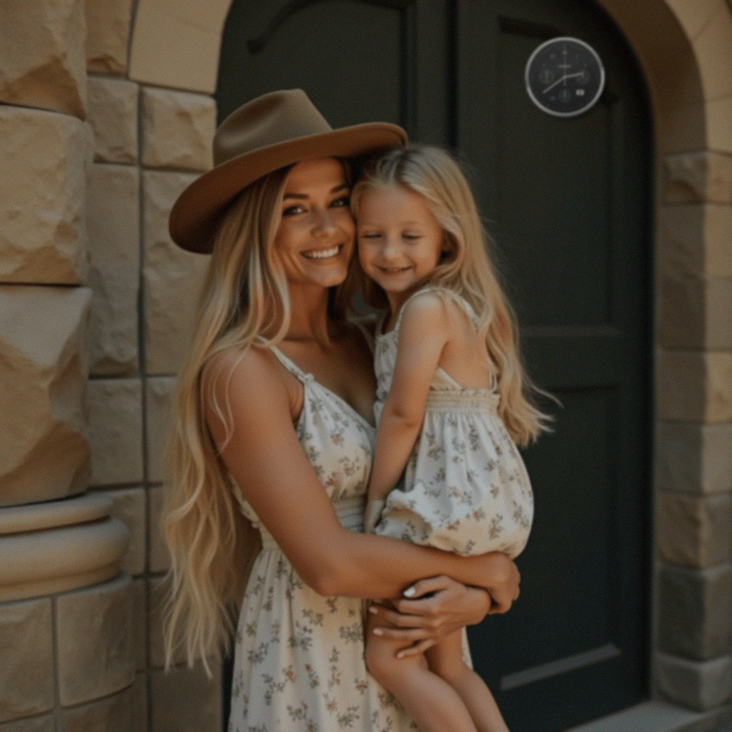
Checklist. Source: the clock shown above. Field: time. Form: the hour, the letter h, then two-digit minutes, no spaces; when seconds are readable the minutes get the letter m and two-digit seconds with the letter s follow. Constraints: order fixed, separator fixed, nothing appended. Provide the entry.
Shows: 2h39
